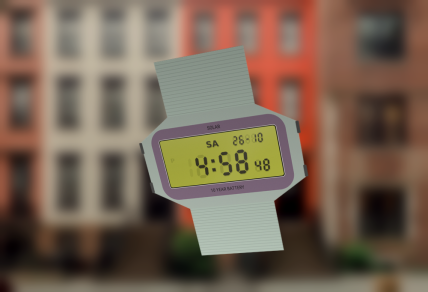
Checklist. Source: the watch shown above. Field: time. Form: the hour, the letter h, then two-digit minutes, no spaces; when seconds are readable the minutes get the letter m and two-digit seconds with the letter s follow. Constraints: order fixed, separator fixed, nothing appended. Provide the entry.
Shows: 4h58m48s
